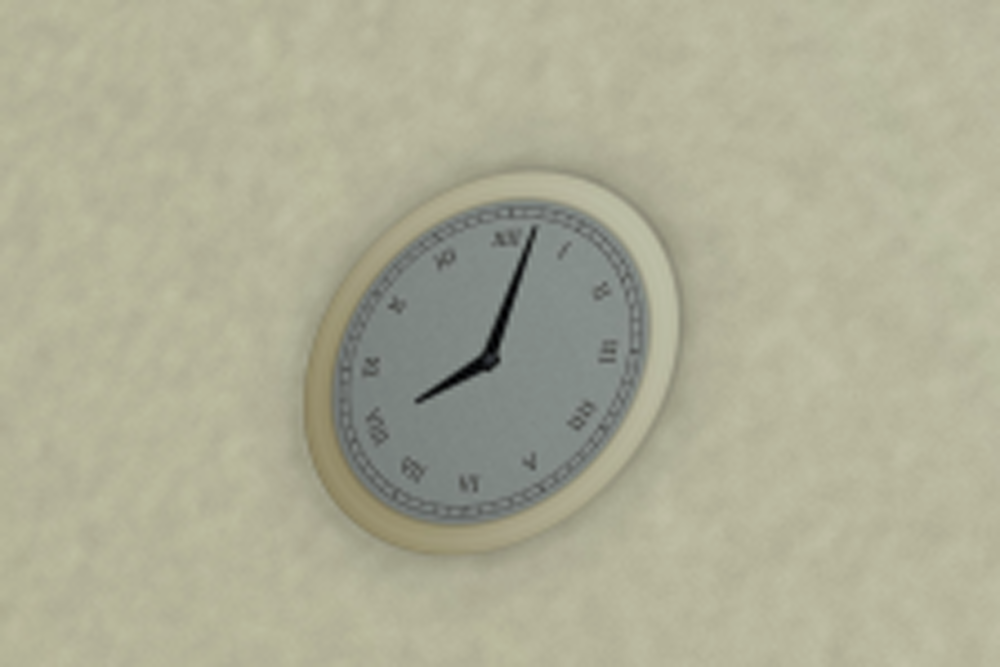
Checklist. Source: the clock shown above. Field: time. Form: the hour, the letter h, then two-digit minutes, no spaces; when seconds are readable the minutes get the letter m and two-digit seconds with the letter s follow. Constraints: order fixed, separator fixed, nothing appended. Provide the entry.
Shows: 8h02
